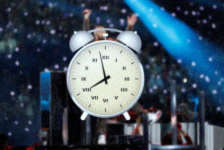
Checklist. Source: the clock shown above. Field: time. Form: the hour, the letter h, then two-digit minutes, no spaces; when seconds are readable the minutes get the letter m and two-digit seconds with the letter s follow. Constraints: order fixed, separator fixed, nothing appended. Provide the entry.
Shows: 7h58
